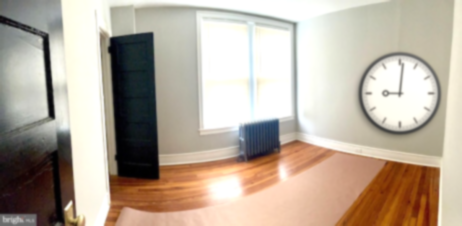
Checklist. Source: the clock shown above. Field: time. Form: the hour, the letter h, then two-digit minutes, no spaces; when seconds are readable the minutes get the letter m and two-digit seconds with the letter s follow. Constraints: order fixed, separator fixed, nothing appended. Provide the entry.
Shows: 9h01
